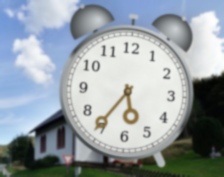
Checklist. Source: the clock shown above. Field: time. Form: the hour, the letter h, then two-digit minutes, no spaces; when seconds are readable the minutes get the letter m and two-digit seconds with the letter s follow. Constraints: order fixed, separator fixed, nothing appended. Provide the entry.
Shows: 5h36
